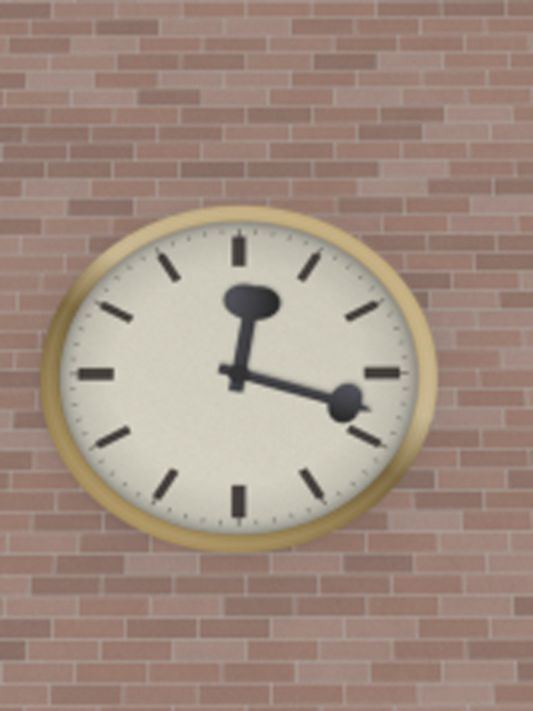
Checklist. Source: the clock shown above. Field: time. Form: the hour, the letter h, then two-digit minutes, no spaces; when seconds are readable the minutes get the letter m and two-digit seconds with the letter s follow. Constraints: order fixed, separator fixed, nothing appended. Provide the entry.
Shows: 12h18
